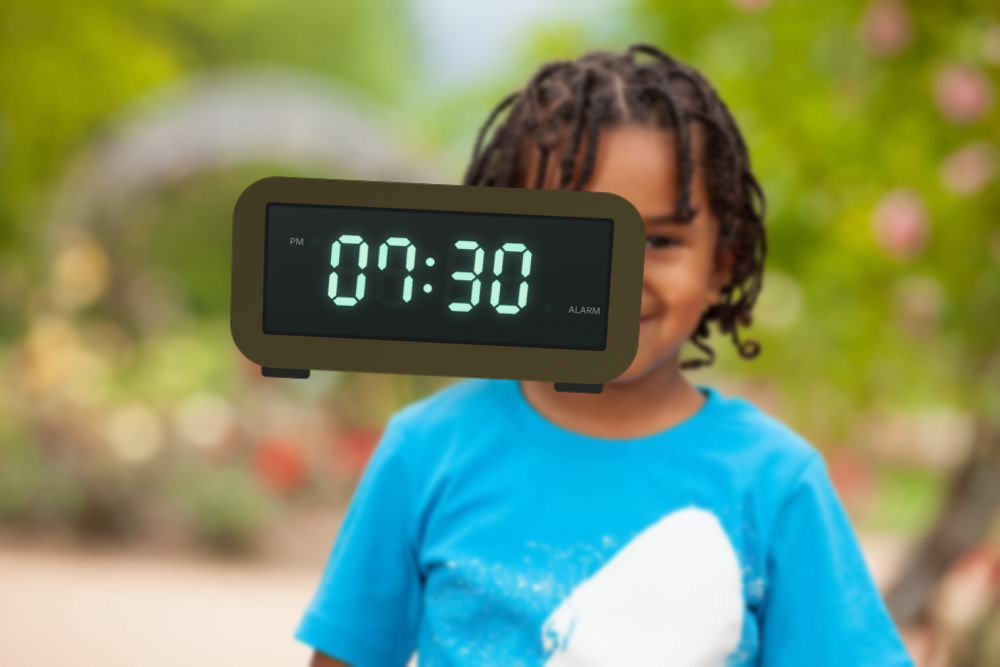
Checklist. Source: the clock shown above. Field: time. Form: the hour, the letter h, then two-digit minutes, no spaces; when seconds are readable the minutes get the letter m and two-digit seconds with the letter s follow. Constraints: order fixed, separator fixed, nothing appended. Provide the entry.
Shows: 7h30
